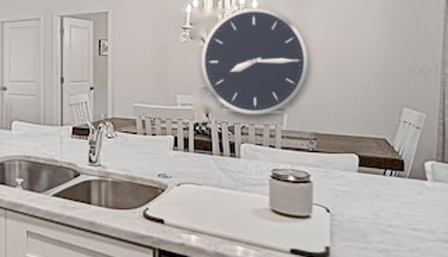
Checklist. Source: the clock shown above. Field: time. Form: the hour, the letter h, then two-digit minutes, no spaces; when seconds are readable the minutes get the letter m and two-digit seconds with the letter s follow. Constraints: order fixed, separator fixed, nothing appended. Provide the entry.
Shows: 8h15
